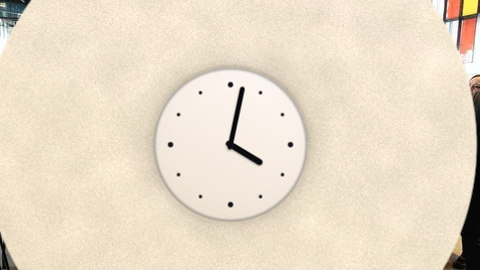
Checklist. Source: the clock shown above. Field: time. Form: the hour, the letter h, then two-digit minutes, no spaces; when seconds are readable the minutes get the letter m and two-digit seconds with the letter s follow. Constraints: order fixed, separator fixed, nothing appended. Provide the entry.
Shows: 4h02
